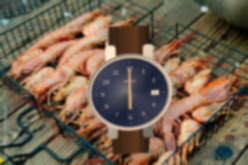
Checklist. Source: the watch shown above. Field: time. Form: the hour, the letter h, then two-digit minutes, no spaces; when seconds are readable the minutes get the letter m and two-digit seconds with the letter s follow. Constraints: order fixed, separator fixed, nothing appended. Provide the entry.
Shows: 6h00
